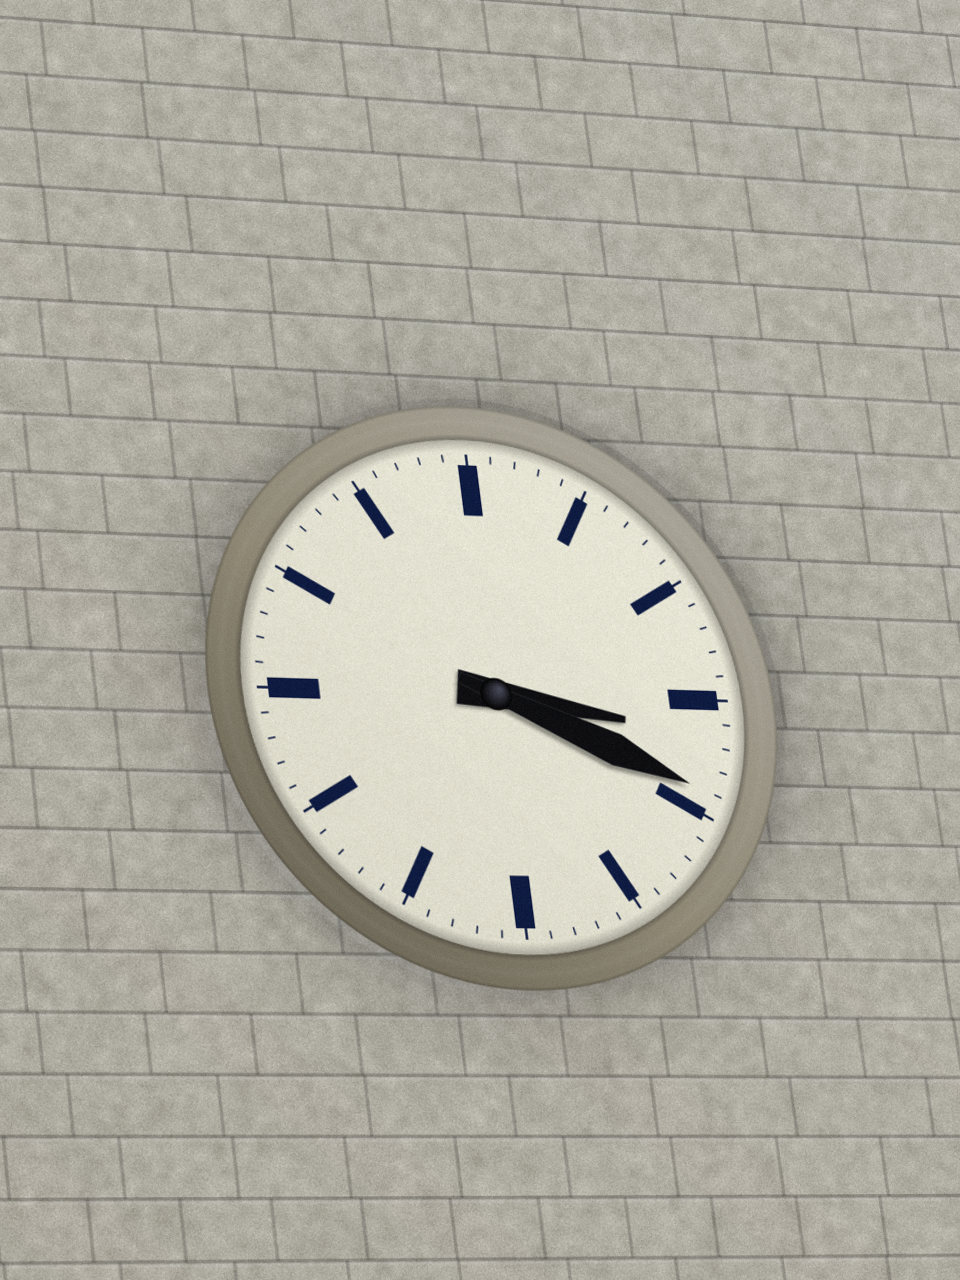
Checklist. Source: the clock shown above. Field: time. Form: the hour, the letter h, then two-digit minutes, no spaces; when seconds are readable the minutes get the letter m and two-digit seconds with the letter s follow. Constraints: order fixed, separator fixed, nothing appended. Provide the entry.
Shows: 3h19
